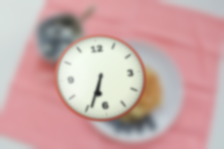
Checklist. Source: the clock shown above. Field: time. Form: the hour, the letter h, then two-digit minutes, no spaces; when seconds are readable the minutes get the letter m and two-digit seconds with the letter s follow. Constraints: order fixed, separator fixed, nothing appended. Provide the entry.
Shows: 6h34
